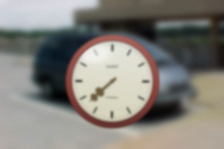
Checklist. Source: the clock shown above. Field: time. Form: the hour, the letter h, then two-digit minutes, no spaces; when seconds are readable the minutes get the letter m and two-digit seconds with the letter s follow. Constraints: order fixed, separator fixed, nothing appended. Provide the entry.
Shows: 7h38
